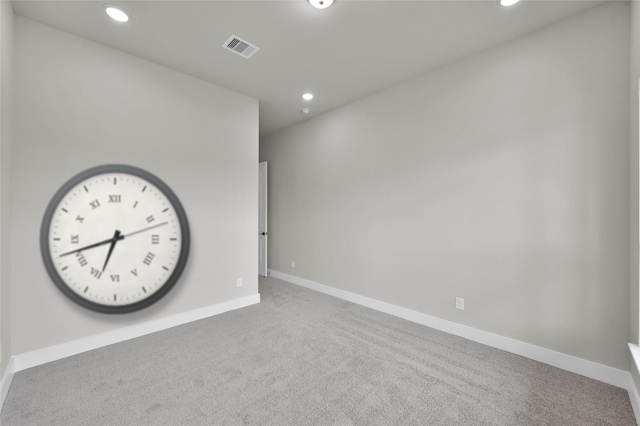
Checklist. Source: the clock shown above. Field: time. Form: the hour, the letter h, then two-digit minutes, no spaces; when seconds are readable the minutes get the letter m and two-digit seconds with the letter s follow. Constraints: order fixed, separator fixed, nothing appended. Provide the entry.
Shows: 6h42m12s
